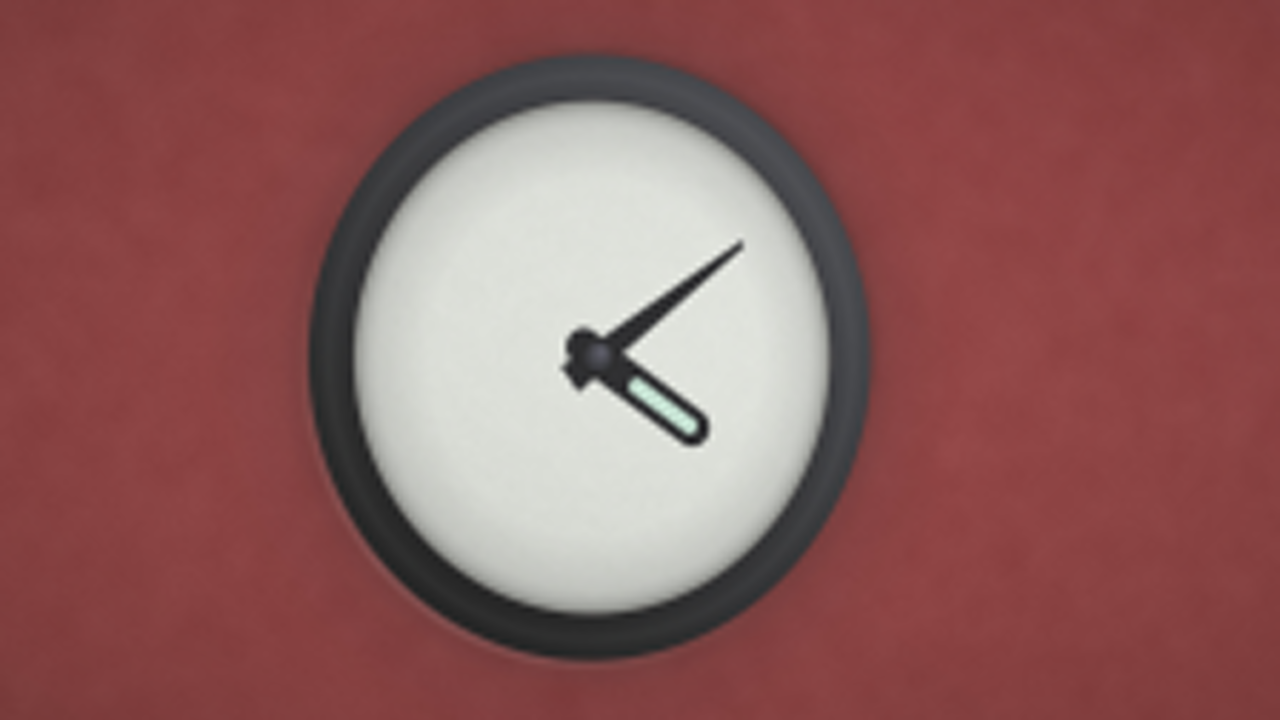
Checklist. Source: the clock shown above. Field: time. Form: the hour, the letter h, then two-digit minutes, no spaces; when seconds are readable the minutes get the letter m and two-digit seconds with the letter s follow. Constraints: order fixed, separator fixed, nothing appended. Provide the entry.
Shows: 4h09
